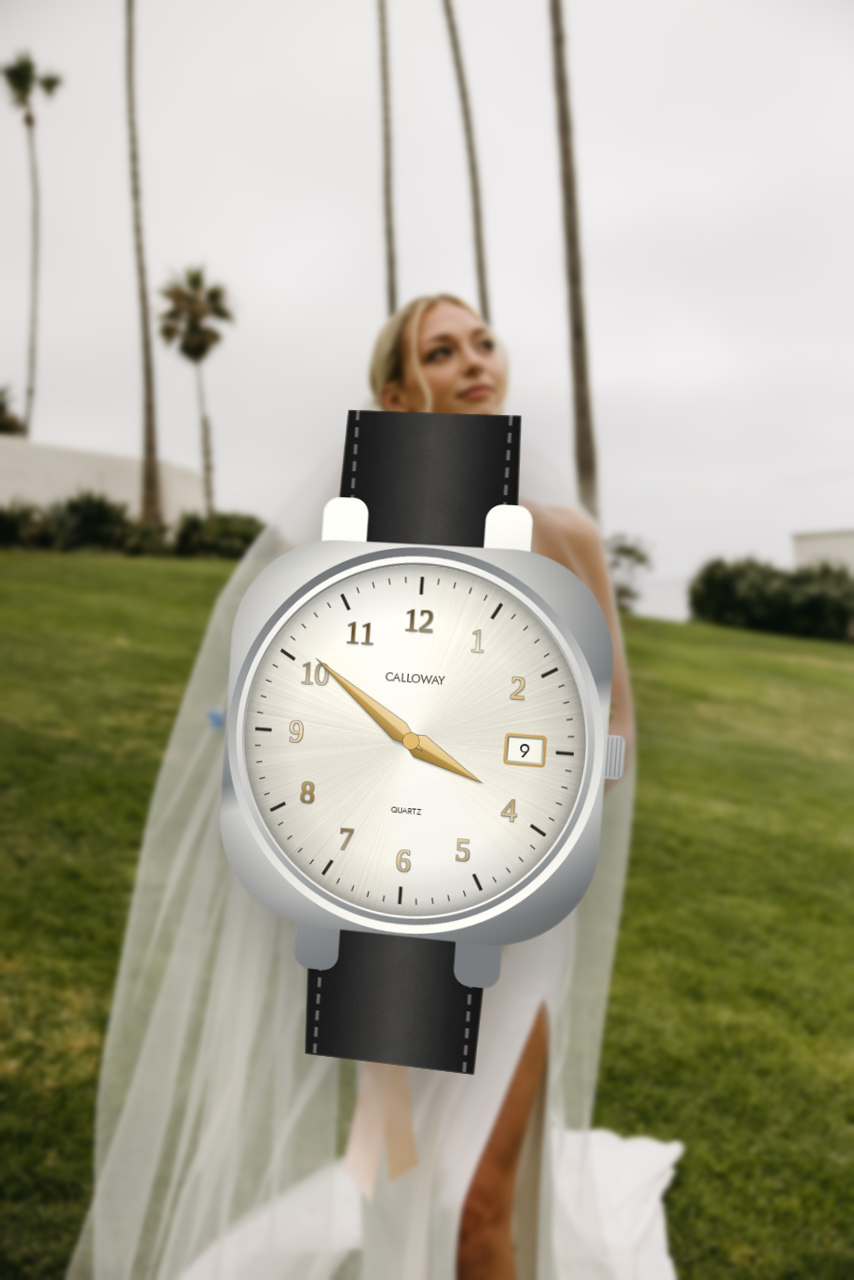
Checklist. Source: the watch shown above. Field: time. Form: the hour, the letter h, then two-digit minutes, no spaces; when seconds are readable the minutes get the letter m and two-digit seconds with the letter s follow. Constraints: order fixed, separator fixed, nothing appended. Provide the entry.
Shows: 3h51
